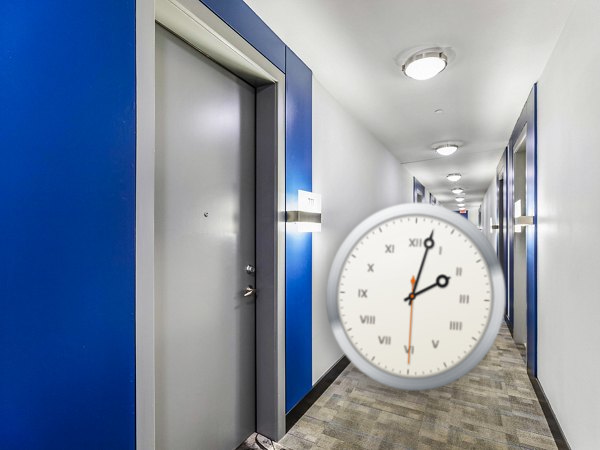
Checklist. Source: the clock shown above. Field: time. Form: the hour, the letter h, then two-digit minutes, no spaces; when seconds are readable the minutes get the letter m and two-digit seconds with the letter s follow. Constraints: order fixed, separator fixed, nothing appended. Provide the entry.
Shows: 2h02m30s
